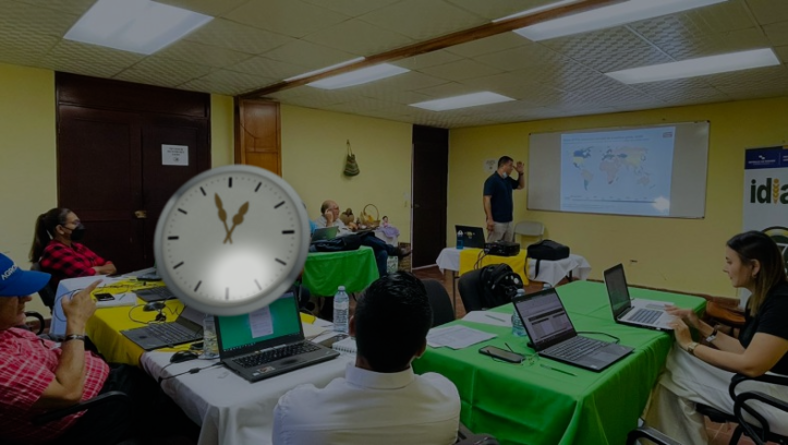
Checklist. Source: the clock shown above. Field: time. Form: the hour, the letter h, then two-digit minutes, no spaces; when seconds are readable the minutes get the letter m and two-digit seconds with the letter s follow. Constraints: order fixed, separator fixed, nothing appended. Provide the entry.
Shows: 12h57
